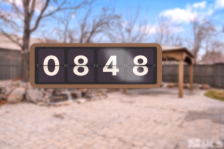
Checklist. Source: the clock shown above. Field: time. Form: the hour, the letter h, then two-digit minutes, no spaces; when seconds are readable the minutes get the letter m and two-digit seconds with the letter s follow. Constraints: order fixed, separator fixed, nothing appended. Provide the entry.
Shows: 8h48
